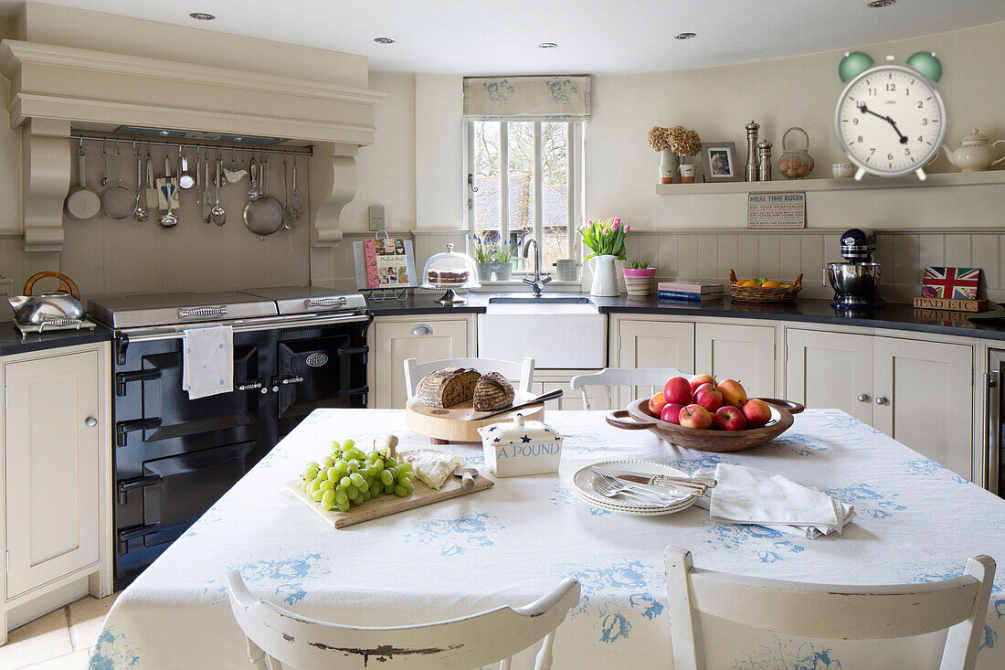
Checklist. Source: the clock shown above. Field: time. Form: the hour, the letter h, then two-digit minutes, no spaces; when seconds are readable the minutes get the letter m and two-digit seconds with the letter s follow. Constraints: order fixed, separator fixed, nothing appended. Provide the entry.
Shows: 4h49
